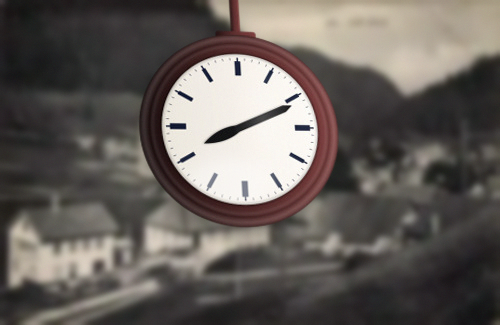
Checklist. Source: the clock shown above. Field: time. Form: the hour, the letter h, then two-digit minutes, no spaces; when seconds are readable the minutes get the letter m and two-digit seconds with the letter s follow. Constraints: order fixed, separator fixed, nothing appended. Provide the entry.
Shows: 8h11
